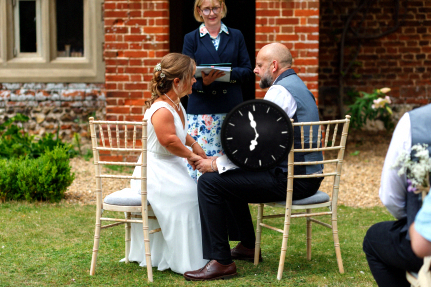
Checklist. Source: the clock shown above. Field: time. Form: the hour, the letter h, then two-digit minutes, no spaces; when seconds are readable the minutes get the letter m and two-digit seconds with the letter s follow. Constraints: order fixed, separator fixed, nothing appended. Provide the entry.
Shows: 6h58
